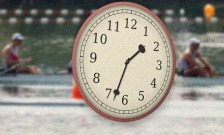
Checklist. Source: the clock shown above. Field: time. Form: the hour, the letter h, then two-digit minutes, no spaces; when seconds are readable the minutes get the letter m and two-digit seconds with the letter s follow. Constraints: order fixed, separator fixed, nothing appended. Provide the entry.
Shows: 1h33
